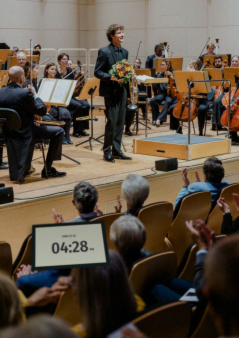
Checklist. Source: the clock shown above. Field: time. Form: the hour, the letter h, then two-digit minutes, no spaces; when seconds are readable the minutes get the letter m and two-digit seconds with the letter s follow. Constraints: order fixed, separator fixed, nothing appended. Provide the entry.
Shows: 4h28
